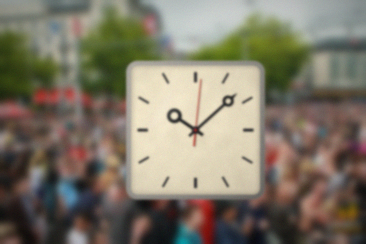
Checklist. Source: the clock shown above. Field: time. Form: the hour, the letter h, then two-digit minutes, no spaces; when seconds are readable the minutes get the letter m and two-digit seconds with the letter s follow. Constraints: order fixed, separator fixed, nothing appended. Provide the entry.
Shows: 10h08m01s
